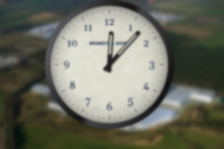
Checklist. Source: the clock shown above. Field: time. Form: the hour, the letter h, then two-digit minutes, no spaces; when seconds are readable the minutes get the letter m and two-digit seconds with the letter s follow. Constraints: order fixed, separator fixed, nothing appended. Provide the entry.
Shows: 12h07
